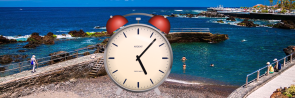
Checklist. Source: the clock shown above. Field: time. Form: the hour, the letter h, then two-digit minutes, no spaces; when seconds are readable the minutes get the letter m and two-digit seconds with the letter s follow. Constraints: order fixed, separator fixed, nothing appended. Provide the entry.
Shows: 5h07
